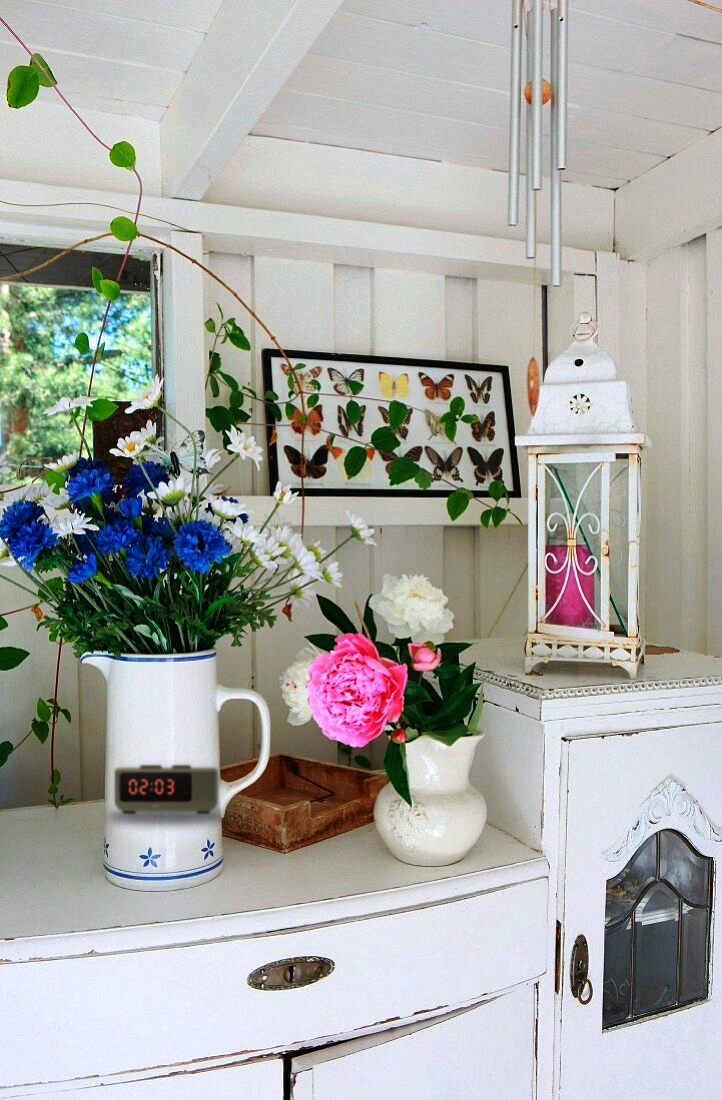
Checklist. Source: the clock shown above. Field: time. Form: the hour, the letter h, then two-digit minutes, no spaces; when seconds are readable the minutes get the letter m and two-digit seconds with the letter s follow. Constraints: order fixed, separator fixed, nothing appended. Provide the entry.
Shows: 2h03
